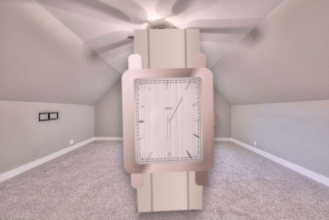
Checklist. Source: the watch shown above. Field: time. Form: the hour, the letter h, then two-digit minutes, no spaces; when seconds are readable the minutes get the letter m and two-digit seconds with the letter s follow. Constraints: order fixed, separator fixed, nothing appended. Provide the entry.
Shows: 6h05
